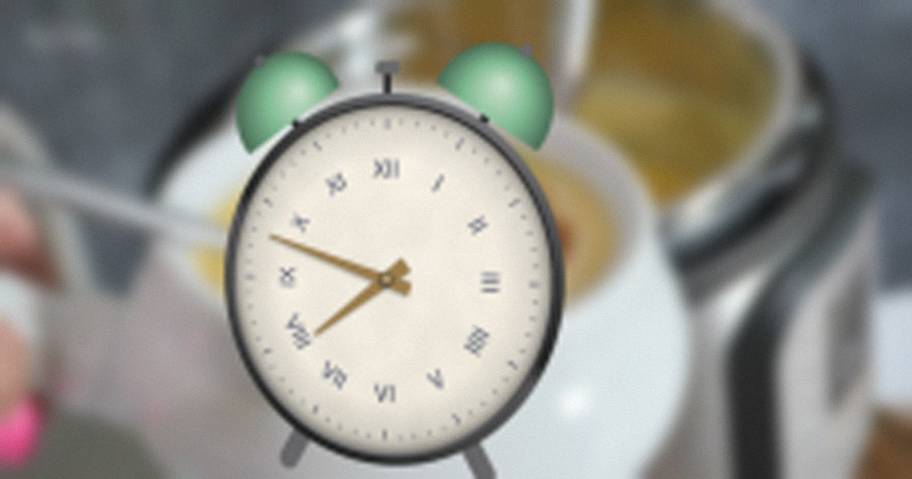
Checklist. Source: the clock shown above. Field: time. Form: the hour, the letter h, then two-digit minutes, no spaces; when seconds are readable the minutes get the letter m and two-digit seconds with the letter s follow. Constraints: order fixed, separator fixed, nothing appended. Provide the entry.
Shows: 7h48
